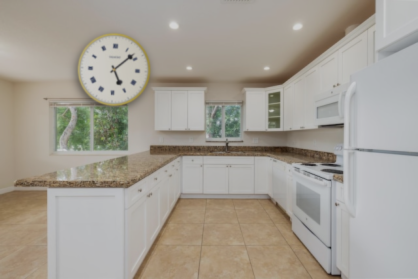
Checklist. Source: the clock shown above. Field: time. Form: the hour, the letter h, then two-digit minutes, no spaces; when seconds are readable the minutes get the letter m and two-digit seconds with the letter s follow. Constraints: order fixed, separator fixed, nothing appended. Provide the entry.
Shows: 5h08
